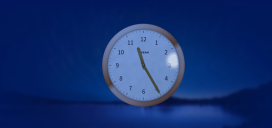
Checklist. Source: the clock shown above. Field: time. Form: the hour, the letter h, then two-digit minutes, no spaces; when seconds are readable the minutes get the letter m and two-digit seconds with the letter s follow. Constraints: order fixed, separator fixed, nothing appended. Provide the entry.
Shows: 11h25
